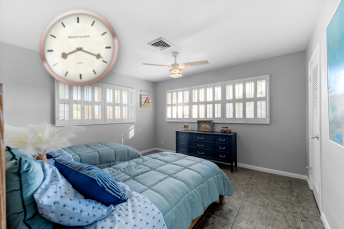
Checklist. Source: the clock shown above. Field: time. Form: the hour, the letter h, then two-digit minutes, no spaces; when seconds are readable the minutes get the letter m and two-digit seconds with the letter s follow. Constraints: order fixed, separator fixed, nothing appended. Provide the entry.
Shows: 8h19
